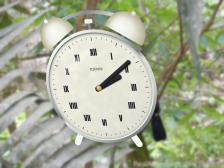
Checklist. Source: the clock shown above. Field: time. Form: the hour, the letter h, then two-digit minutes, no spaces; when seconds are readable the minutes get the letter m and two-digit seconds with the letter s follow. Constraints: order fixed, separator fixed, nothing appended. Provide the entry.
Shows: 2h09
